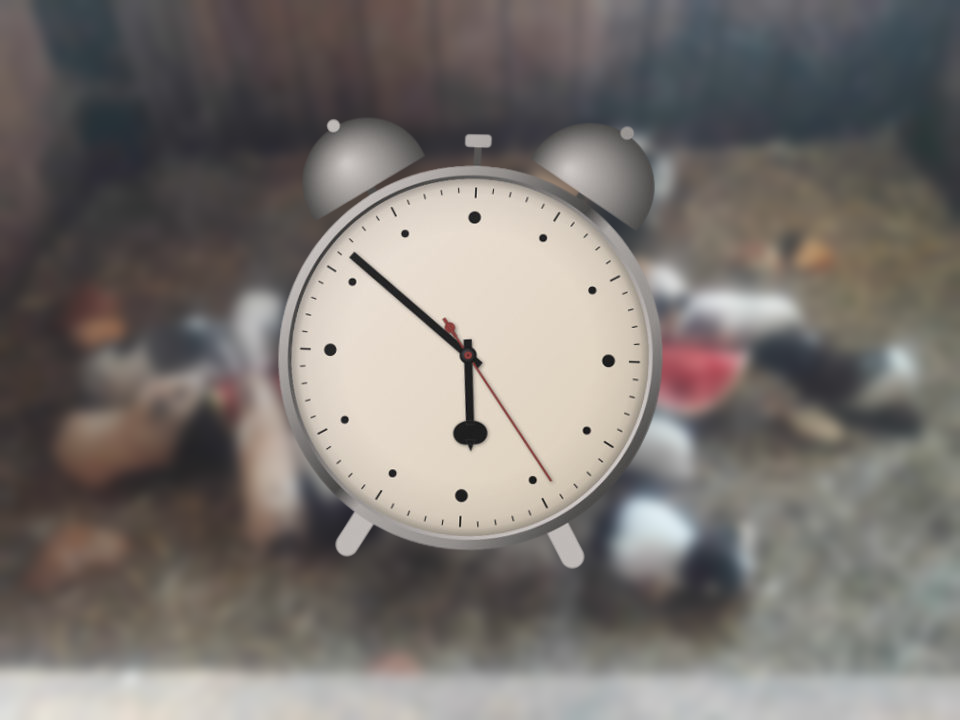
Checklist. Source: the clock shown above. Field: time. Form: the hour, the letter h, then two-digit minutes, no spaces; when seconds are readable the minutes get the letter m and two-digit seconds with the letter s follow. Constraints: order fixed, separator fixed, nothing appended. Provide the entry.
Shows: 5h51m24s
